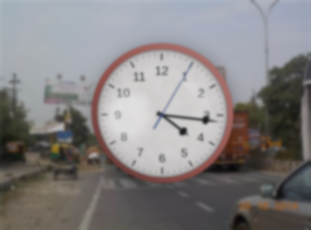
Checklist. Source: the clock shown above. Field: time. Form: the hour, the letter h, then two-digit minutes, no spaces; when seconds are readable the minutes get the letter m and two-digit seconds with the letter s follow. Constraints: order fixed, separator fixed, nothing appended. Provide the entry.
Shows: 4h16m05s
